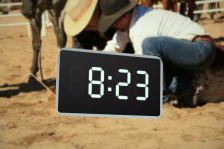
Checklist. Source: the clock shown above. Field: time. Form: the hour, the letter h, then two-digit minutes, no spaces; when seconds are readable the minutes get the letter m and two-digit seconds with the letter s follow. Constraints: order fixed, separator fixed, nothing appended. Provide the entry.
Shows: 8h23
